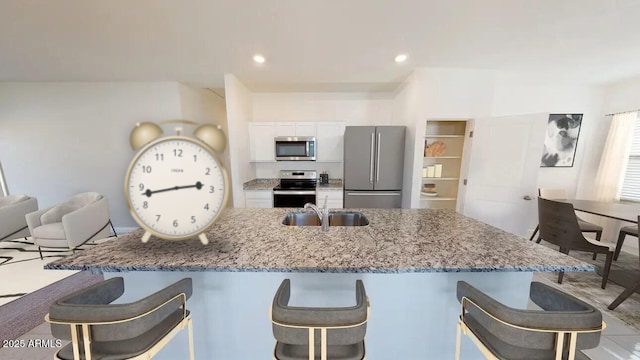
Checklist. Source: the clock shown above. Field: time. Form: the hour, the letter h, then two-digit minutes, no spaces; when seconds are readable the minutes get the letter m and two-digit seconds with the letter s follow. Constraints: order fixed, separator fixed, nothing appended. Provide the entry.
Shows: 2h43
